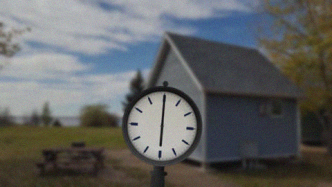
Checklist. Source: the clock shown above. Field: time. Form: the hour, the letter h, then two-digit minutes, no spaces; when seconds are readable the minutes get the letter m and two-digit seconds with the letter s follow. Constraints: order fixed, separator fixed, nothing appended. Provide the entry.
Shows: 6h00
